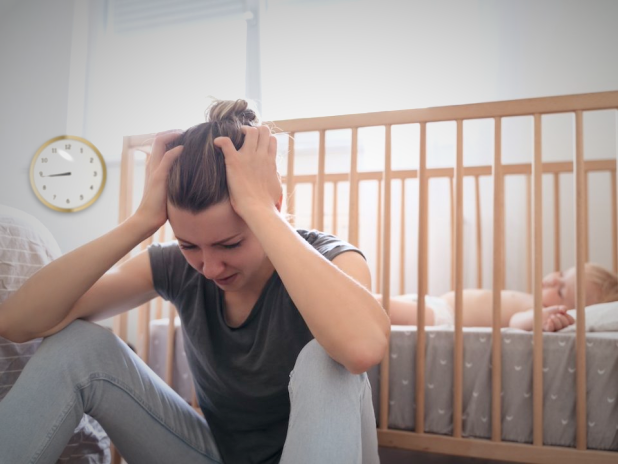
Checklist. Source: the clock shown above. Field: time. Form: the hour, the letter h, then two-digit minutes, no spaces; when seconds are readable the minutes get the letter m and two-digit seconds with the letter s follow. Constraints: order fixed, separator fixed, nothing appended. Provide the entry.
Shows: 8h44
